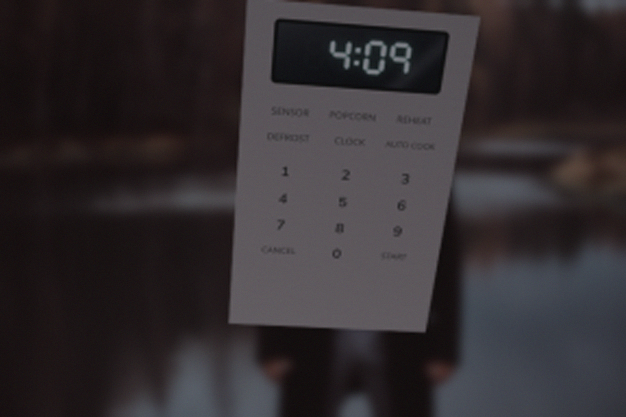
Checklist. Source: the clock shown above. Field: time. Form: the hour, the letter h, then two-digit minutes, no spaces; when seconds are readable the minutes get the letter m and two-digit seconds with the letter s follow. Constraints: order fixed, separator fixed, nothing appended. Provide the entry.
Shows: 4h09
